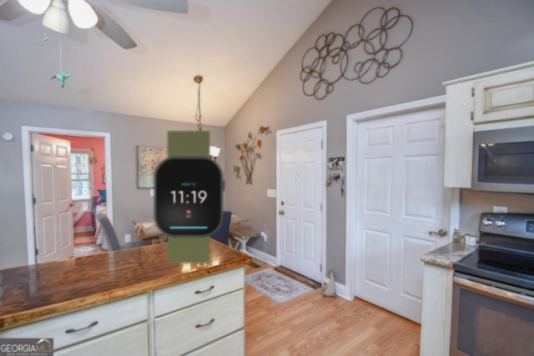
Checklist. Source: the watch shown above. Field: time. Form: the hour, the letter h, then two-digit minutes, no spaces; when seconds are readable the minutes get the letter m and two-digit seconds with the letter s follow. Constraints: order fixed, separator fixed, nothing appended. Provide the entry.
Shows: 11h19
